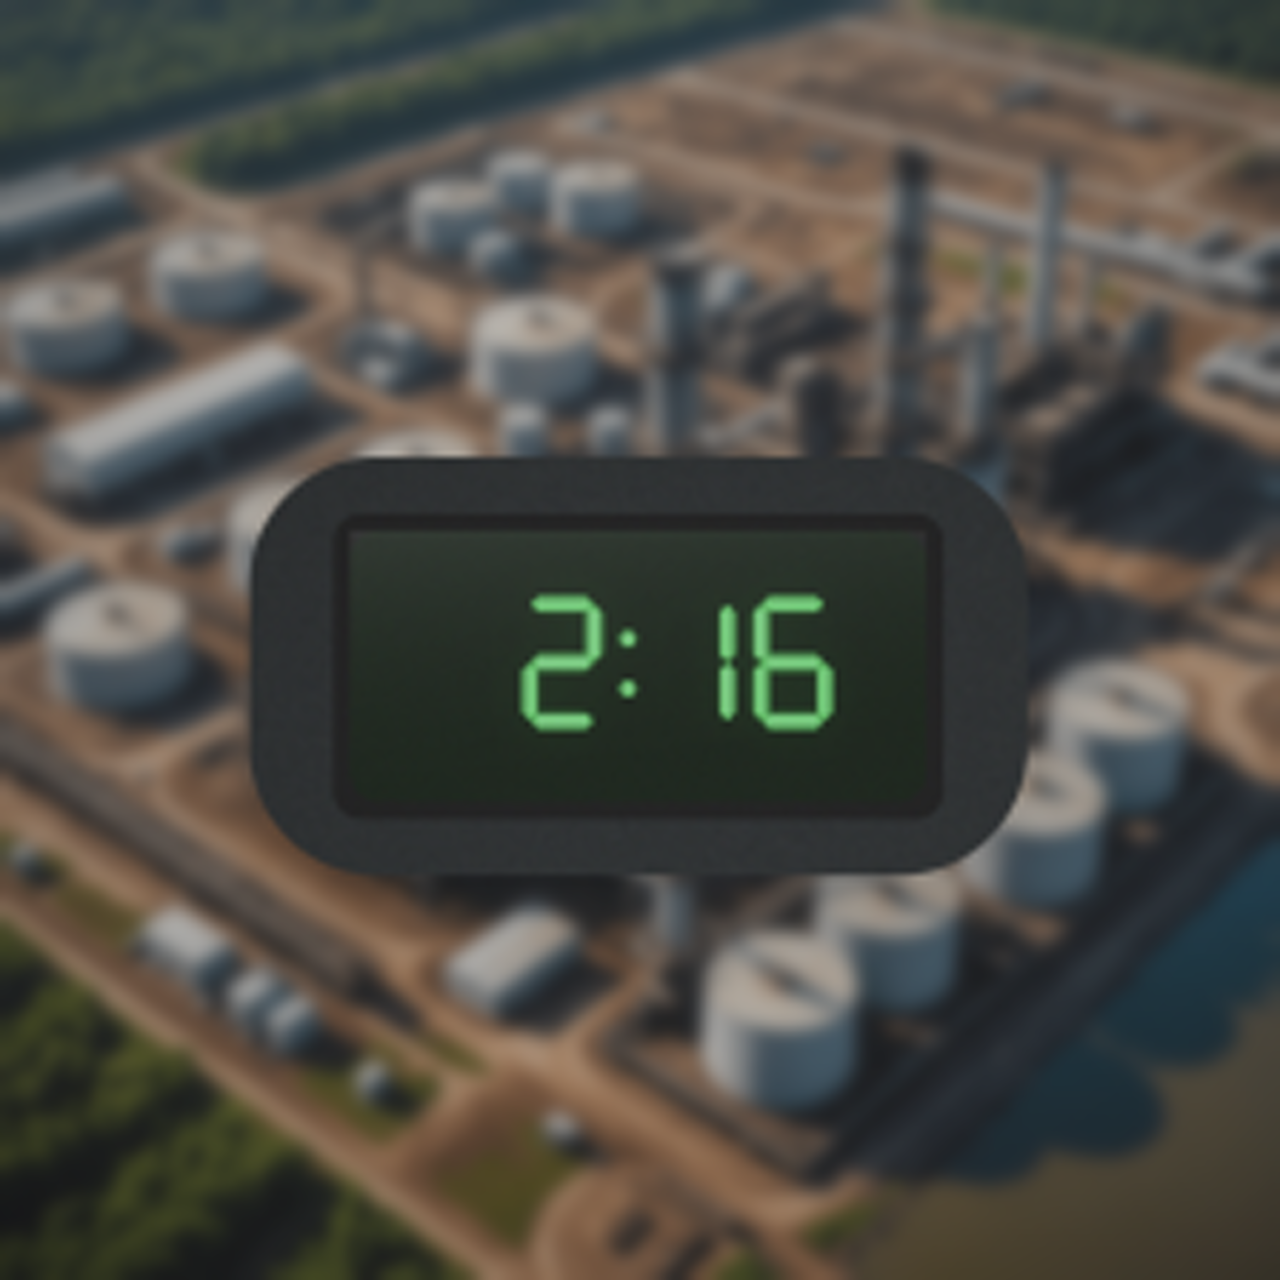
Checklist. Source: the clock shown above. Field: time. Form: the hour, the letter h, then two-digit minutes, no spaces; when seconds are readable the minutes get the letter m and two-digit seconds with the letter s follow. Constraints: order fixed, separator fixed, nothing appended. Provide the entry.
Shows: 2h16
